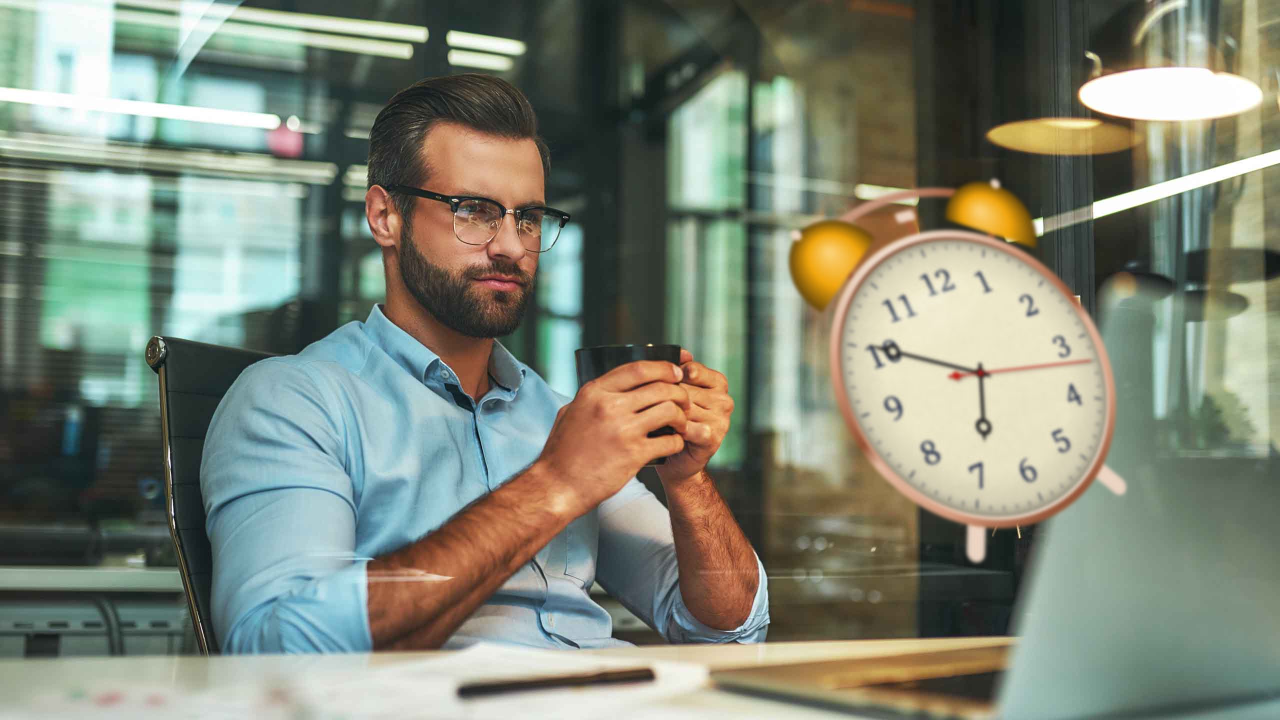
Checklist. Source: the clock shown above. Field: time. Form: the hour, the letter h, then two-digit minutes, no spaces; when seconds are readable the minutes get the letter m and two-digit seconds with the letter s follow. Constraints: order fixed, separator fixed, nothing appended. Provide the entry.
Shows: 6h50m17s
